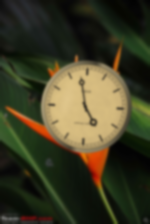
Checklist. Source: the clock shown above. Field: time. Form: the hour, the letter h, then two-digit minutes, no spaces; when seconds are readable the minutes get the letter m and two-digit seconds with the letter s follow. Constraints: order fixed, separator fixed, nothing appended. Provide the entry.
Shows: 4h58
